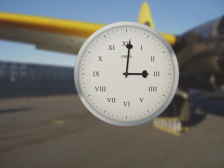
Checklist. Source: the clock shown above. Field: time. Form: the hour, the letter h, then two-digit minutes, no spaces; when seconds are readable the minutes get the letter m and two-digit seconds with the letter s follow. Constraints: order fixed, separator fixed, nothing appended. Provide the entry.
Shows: 3h01
